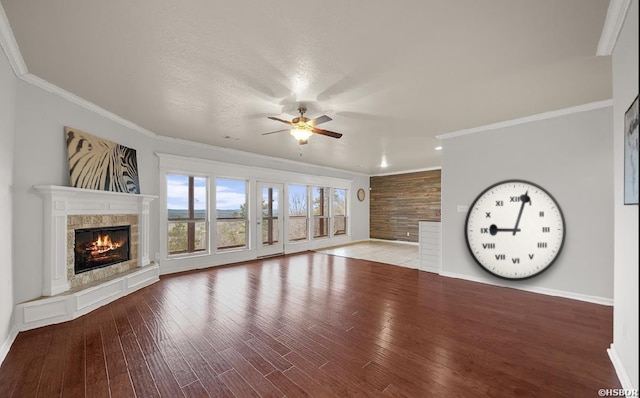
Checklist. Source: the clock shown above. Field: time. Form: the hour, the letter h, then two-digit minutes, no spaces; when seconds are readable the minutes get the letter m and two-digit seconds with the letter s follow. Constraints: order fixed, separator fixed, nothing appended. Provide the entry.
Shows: 9h03
